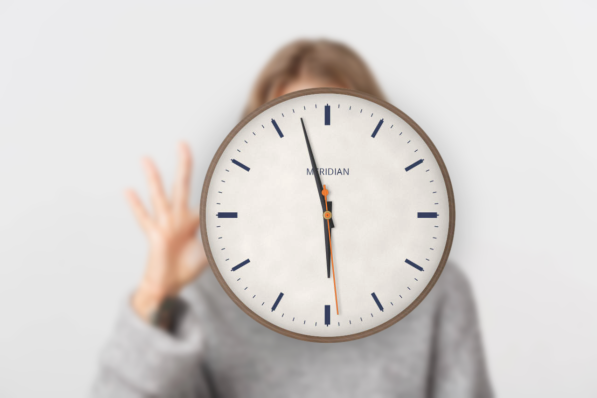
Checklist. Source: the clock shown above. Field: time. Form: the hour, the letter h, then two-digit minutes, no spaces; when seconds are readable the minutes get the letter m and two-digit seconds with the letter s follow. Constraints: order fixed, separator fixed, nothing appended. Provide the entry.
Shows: 5h57m29s
